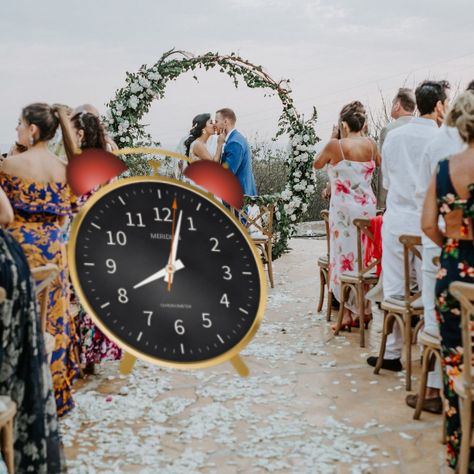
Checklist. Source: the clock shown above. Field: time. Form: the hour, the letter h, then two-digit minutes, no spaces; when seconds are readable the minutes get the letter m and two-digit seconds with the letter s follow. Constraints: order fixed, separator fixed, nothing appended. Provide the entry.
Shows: 8h03m02s
